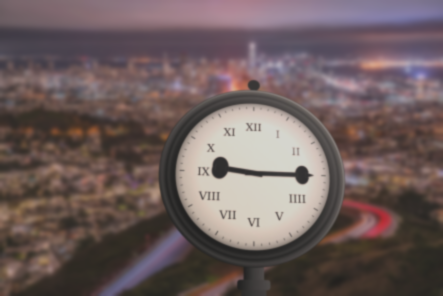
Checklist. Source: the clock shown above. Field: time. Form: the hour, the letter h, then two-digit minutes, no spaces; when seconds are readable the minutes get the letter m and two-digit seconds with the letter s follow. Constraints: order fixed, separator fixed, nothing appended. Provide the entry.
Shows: 9h15
